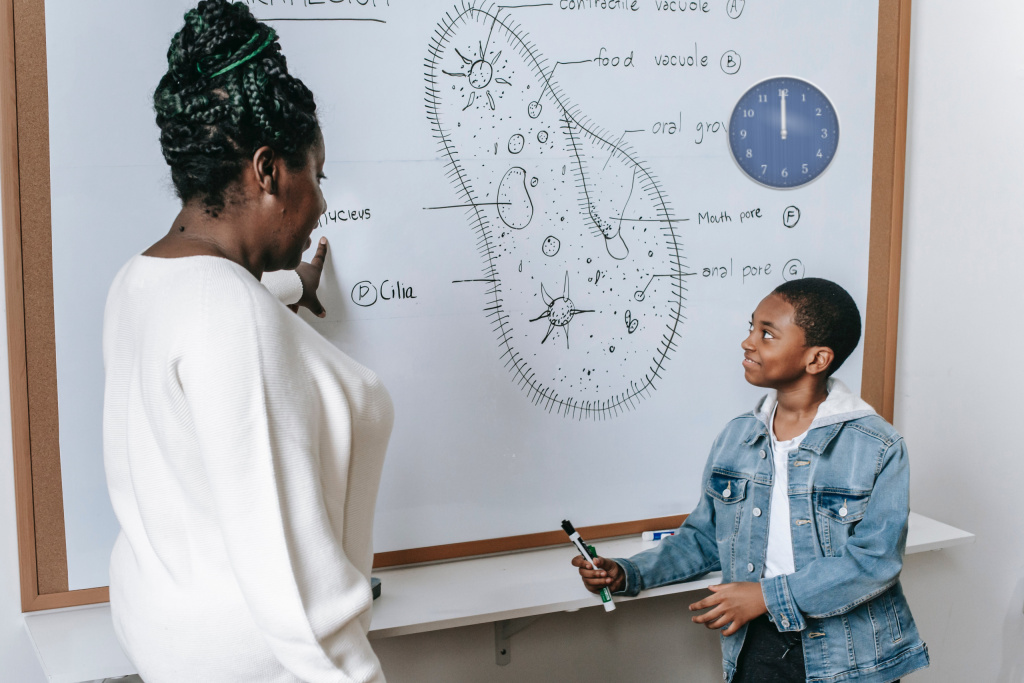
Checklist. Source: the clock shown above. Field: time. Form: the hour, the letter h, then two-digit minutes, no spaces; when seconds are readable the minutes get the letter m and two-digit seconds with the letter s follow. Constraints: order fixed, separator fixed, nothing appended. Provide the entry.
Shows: 12h00
